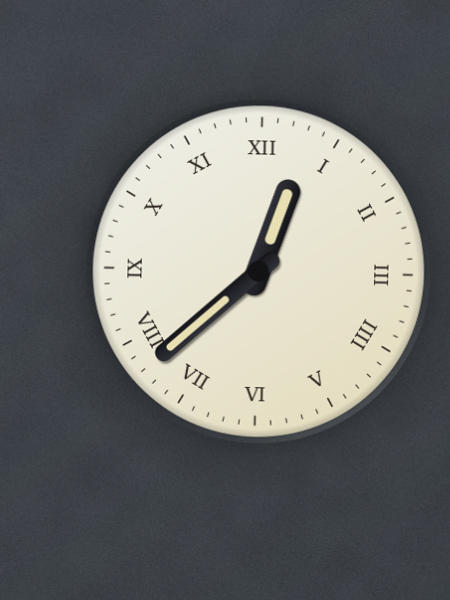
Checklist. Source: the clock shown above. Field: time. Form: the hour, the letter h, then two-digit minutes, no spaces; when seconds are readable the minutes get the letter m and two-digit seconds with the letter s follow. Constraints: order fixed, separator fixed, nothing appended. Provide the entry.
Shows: 12h38
